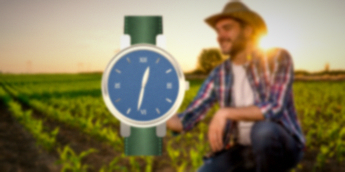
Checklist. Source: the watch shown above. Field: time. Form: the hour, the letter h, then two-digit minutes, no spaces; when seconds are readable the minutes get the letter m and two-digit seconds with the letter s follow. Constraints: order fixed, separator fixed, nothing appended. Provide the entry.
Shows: 12h32
